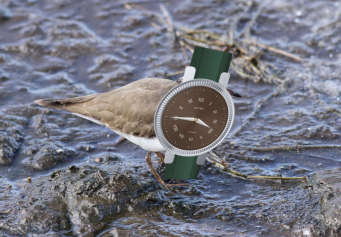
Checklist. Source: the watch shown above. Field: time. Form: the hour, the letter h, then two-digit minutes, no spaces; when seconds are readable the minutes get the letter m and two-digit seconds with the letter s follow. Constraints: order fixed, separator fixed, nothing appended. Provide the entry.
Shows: 3h45
